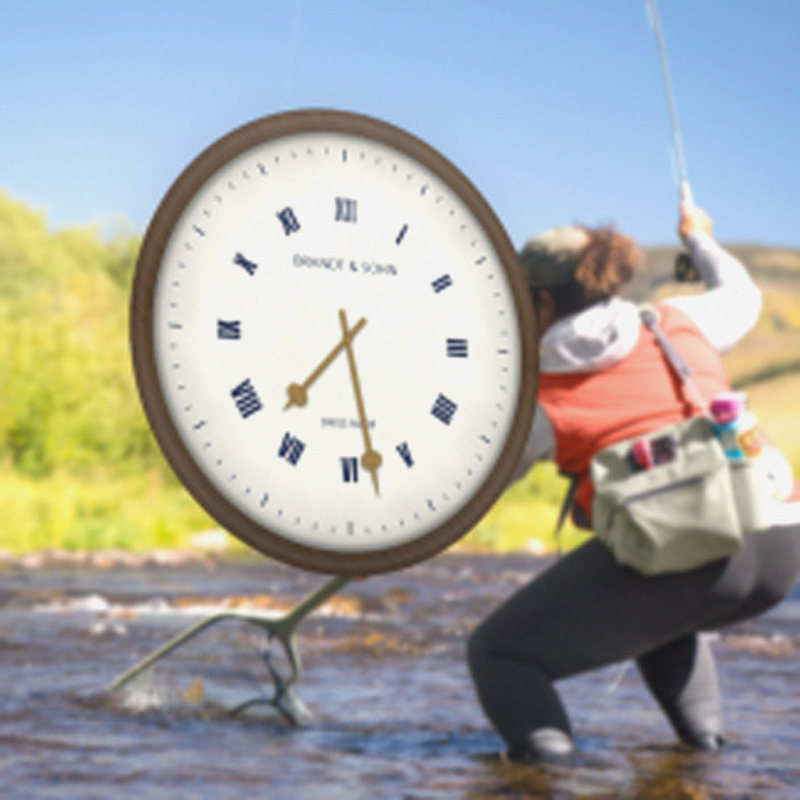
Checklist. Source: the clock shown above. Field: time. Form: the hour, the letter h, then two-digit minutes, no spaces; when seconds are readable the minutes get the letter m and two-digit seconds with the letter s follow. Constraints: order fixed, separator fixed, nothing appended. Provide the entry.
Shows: 7h28
